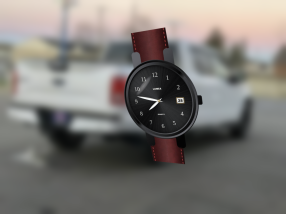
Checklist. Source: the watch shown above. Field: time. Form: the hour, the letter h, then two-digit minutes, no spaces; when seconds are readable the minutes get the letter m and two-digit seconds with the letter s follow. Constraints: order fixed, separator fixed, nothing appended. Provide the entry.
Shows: 7h47
